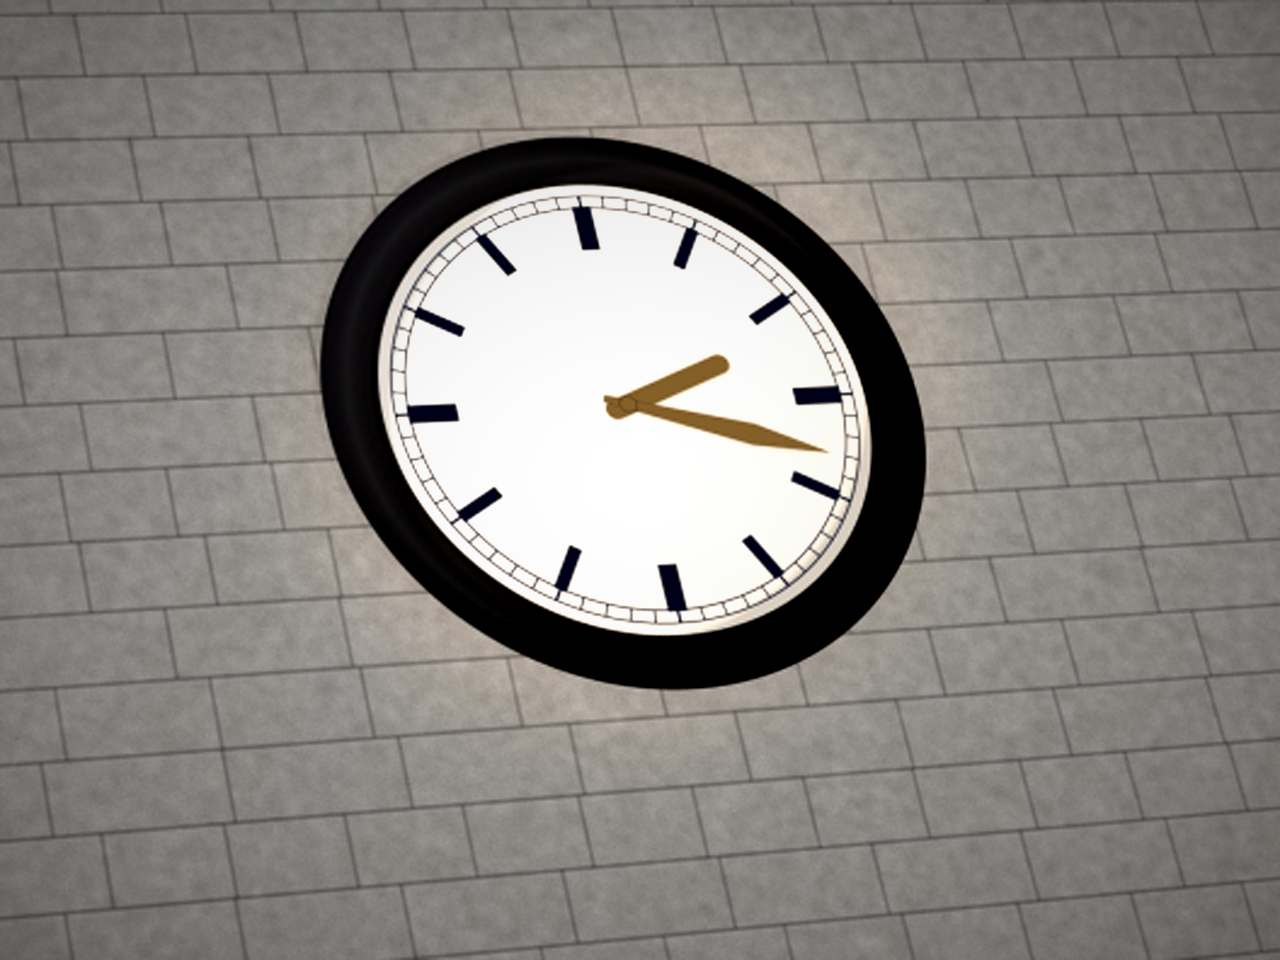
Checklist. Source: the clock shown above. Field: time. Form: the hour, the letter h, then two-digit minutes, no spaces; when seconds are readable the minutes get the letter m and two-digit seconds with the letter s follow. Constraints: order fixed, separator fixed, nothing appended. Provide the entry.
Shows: 2h18
